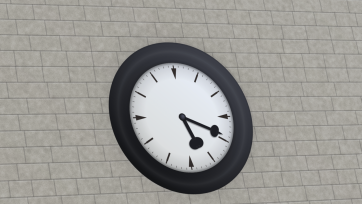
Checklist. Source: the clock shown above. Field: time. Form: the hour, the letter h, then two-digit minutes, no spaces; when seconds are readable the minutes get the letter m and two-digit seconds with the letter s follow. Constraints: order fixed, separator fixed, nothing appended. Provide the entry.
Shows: 5h19
